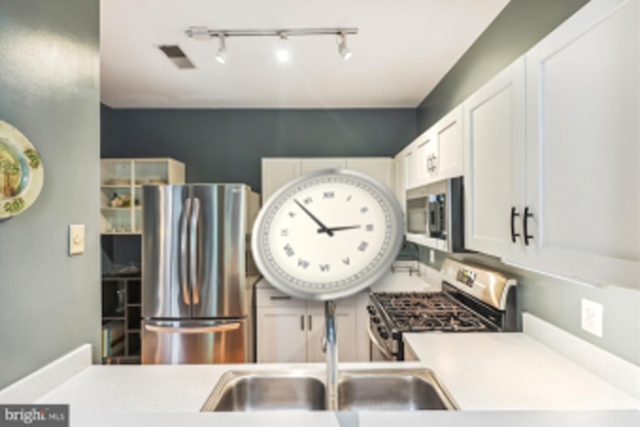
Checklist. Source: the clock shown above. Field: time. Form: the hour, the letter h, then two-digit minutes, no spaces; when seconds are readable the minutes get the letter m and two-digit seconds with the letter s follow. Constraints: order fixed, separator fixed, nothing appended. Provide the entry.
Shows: 2h53
